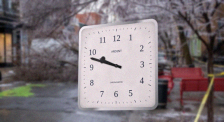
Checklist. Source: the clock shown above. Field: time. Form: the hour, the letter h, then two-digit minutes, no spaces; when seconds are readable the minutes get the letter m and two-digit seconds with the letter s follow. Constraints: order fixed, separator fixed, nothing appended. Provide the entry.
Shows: 9h48
